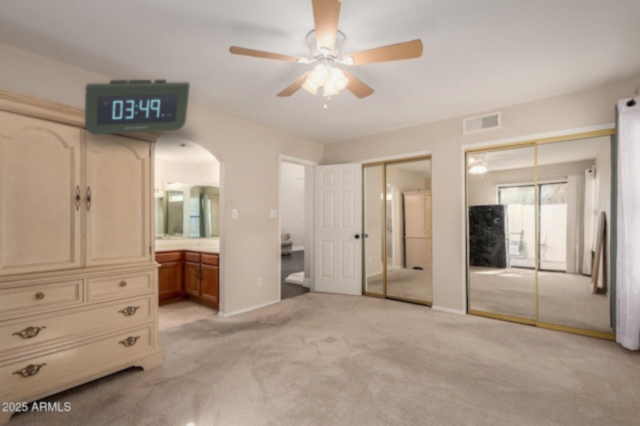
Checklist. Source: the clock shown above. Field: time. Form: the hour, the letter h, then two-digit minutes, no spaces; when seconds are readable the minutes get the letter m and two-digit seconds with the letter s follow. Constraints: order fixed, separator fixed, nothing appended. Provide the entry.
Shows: 3h49
